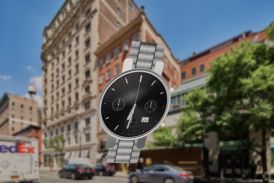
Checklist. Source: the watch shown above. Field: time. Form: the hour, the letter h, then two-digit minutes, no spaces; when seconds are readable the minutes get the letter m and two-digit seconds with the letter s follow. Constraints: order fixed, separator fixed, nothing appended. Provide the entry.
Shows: 6h31
